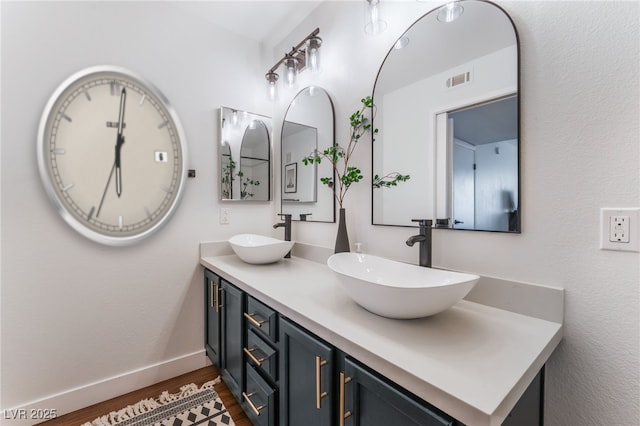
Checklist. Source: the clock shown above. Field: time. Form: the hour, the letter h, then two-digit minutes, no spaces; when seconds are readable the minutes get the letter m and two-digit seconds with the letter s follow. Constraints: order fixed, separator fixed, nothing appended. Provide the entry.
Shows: 6h01m34s
